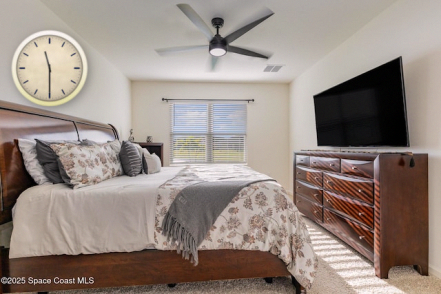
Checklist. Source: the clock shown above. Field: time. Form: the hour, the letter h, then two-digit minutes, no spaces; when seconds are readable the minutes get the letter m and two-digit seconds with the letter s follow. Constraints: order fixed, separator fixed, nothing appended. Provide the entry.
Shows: 11h30
